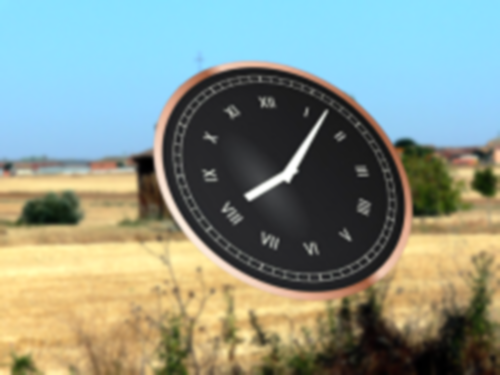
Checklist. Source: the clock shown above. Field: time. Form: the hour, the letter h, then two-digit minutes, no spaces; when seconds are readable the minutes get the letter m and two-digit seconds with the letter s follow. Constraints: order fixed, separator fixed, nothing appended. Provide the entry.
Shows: 8h07
